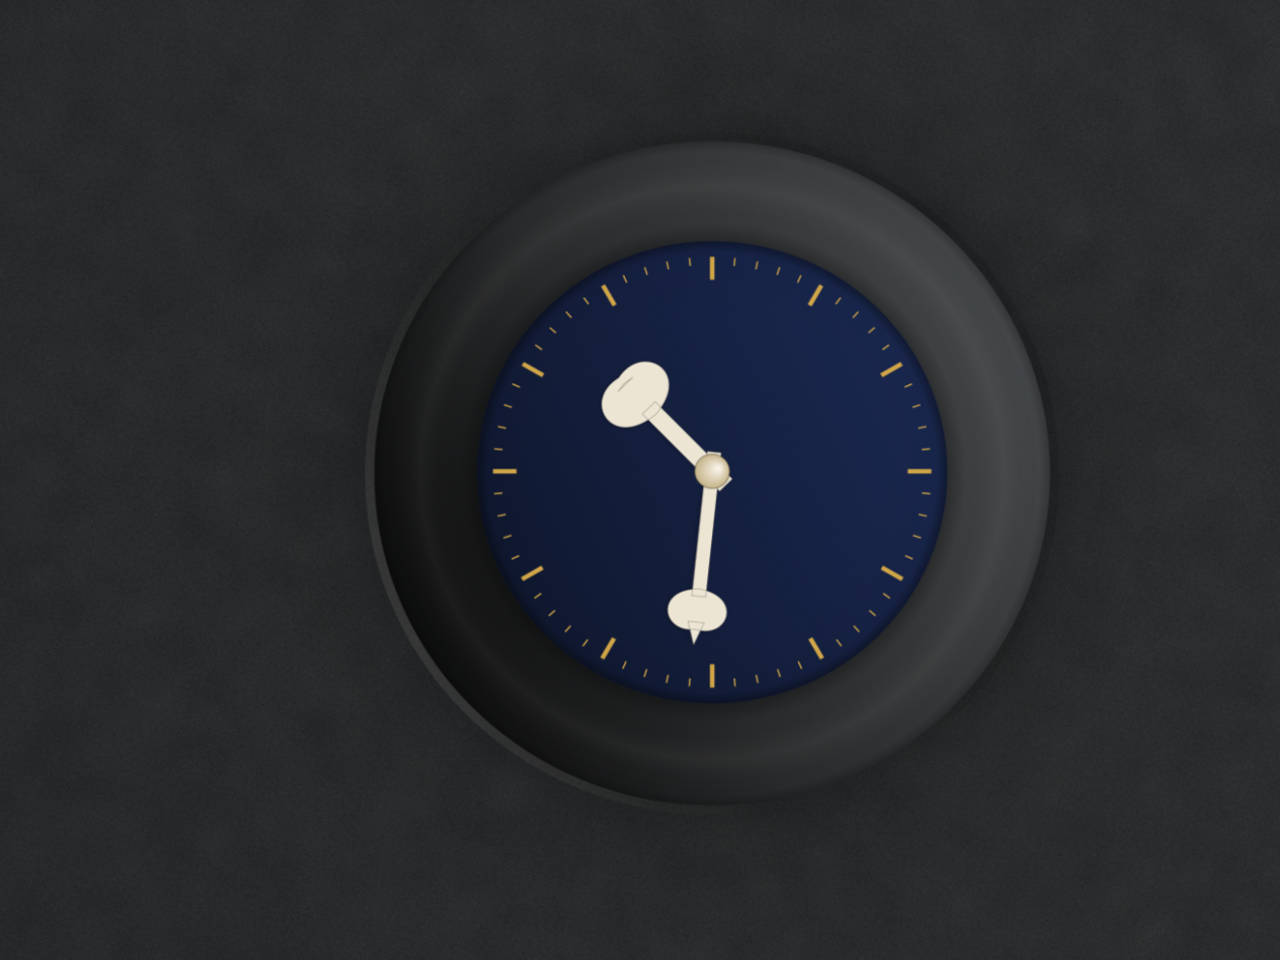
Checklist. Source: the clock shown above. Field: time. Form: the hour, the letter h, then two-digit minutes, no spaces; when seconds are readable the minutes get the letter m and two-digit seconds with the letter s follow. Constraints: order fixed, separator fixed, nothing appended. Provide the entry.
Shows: 10h31
